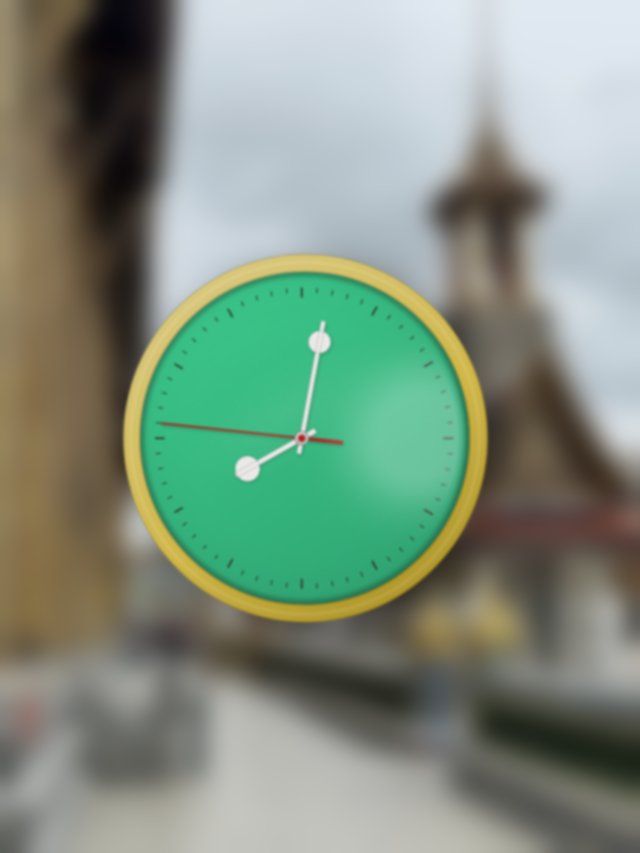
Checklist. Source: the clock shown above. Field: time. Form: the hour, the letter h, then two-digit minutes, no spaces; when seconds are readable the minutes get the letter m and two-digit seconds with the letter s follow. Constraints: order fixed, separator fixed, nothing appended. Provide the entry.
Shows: 8h01m46s
